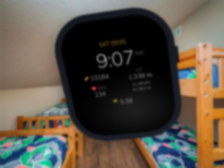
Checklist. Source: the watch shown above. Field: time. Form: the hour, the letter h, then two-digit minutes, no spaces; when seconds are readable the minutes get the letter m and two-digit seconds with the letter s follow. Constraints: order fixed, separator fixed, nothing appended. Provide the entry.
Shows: 9h07
